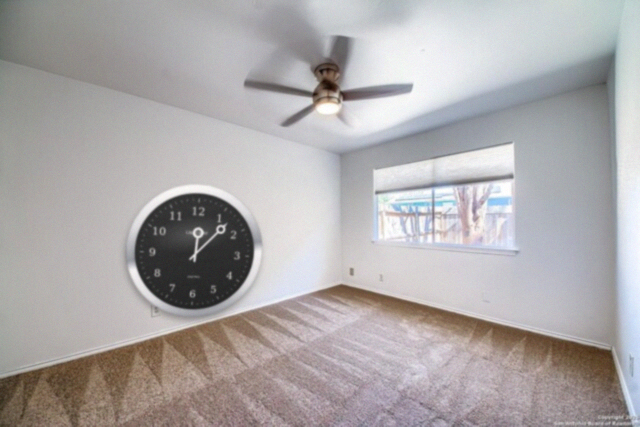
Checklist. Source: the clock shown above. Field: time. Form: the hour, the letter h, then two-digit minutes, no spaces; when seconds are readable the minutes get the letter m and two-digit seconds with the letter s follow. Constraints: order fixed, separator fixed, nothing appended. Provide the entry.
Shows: 12h07
